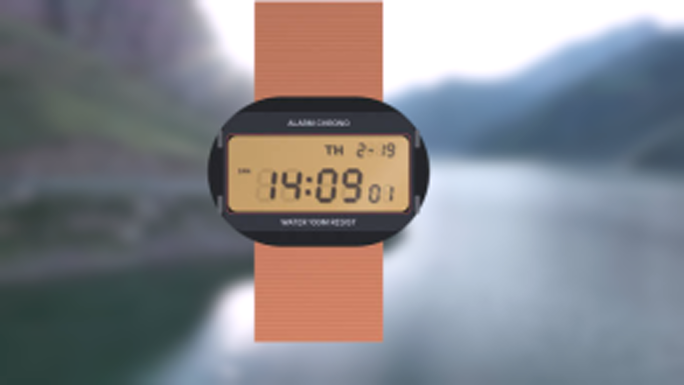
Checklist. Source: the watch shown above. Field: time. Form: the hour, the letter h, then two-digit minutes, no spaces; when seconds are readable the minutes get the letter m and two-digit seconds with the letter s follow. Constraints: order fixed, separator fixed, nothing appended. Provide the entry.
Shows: 14h09m01s
